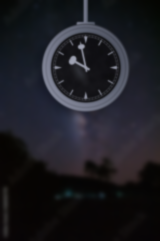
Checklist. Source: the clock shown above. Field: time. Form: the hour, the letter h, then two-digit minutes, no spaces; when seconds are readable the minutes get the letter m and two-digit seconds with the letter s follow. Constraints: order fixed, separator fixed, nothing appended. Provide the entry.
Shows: 9h58
